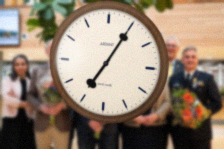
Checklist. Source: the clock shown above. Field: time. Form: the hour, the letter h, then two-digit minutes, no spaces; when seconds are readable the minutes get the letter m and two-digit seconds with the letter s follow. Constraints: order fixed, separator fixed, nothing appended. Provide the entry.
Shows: 7h05
